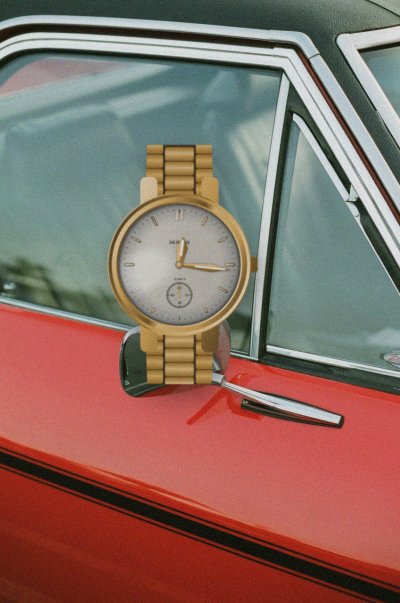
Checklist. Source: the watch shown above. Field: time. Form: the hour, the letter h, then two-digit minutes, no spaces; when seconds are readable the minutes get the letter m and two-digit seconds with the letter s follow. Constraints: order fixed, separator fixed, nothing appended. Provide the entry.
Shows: 12h16
